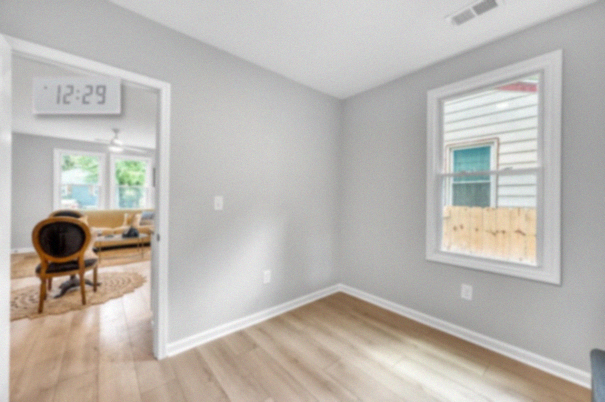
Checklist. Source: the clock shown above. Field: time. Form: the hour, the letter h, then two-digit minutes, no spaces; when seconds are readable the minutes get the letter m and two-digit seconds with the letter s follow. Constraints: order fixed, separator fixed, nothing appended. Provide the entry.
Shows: 12h29
